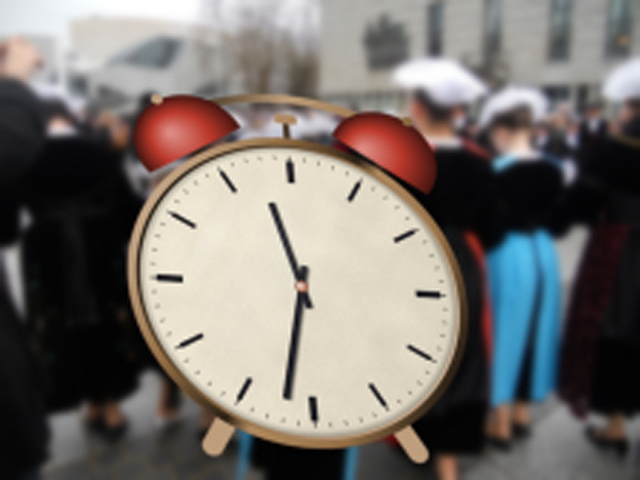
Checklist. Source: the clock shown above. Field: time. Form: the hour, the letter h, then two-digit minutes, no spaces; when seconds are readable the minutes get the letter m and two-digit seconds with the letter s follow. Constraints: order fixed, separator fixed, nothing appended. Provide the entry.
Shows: 11h32
